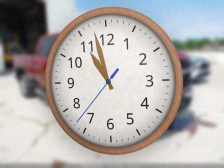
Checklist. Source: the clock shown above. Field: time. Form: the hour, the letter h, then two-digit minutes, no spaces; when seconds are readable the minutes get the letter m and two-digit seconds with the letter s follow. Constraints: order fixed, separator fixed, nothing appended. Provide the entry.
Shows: 10h57m37s
